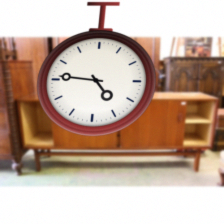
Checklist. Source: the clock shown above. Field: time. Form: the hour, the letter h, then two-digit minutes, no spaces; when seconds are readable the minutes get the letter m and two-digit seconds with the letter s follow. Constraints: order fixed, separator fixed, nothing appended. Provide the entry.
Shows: 4h46
